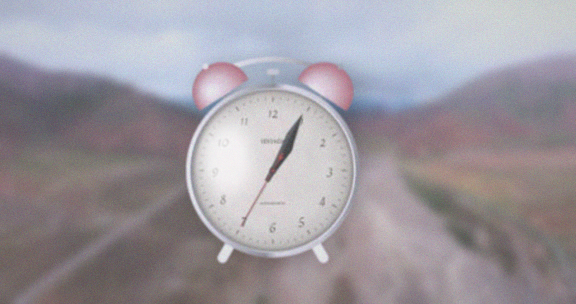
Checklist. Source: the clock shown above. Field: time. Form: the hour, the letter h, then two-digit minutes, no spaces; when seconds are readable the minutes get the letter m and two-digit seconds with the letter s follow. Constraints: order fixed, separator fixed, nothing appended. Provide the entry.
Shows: 1h04m35s
